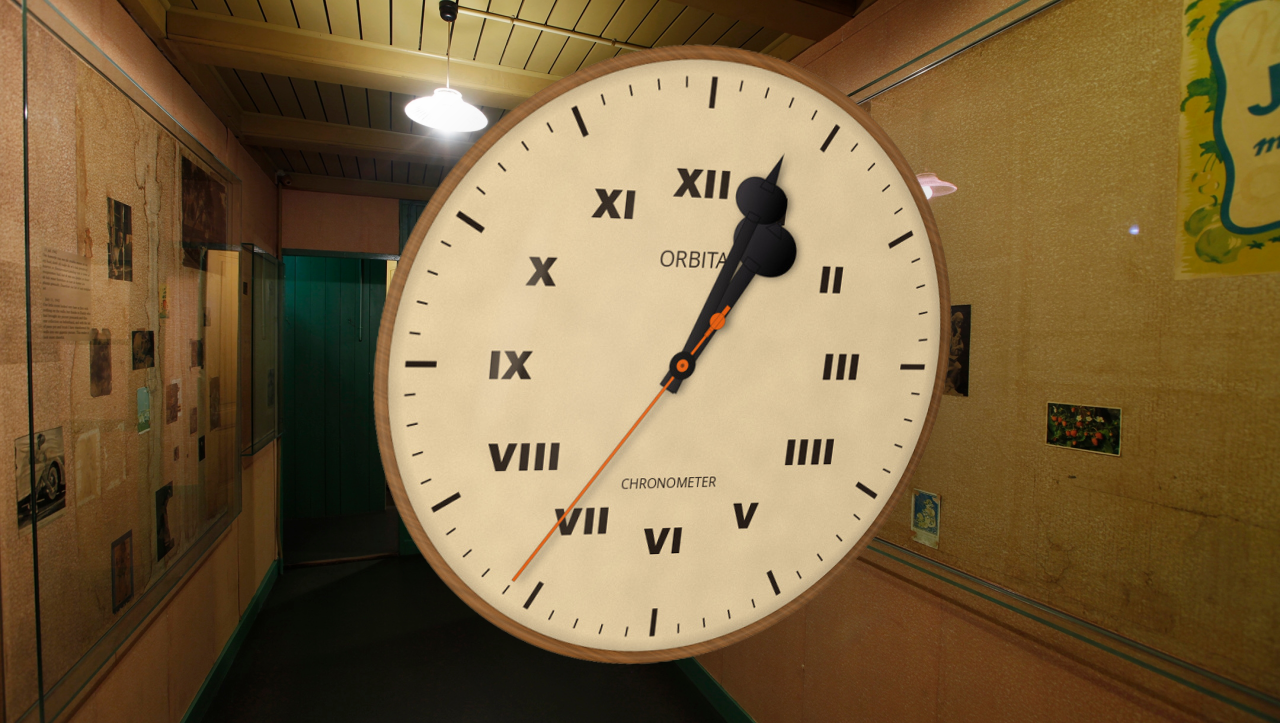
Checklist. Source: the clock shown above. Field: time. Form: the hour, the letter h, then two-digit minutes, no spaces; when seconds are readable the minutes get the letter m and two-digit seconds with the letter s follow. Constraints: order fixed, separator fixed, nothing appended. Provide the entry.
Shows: 1h03m36s
